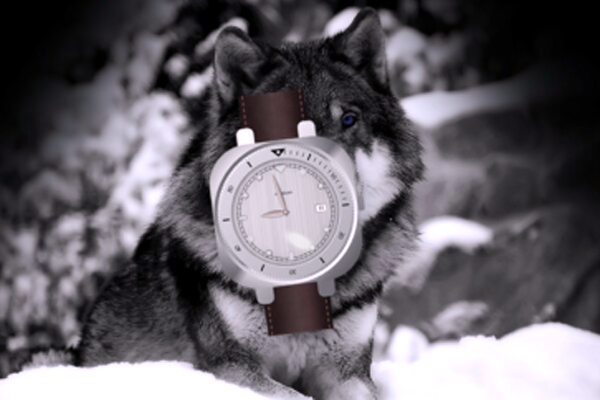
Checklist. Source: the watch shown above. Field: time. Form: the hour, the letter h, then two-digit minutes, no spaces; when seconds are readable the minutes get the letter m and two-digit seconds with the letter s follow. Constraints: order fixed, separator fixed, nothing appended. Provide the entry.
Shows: 8h58
